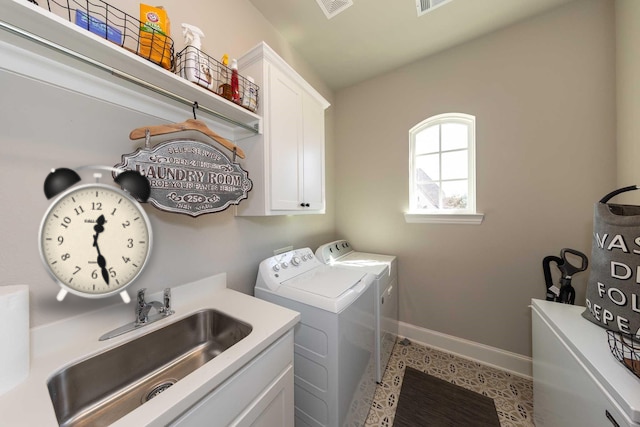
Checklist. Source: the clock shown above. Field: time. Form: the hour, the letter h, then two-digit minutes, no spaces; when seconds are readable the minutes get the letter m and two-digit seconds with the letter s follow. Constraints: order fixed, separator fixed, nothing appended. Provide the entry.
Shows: 12h27
